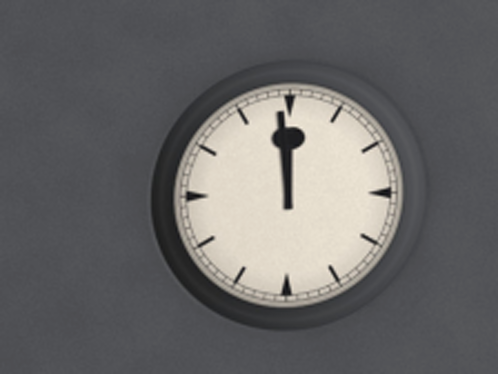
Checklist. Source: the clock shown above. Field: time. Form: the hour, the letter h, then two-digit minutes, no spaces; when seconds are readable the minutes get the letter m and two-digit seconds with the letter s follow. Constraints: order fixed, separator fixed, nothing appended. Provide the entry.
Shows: 11h59
